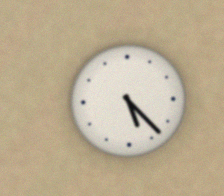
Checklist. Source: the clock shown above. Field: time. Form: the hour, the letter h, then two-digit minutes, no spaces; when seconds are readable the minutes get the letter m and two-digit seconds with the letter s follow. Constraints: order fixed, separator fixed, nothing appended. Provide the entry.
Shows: 5h23
